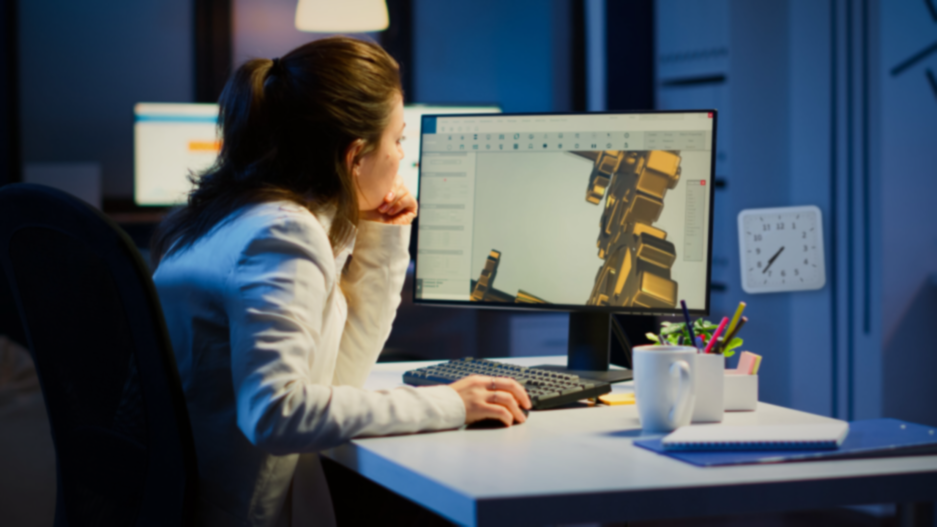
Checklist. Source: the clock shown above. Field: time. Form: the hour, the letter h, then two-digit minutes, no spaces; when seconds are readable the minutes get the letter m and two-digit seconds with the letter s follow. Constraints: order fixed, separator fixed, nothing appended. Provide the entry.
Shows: 7h37
